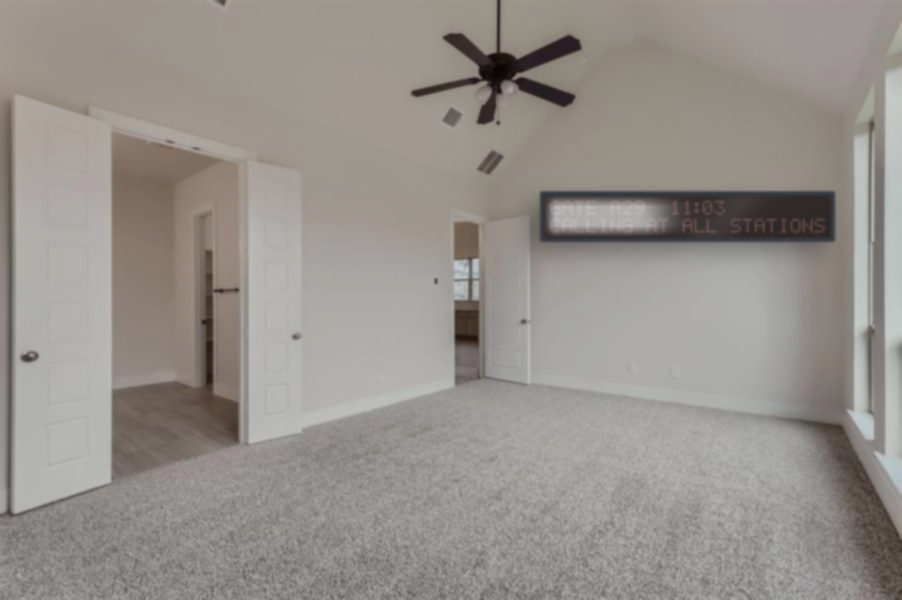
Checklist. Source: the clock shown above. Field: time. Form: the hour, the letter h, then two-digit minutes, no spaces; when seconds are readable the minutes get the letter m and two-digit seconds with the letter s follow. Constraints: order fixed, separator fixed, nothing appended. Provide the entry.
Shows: 11h03
